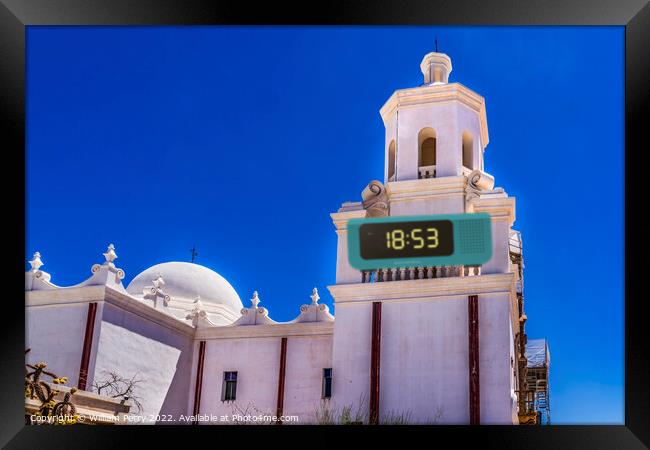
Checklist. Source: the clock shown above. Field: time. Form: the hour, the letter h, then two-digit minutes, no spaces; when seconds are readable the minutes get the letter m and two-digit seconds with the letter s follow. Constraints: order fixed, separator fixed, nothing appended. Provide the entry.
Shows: 18h53
